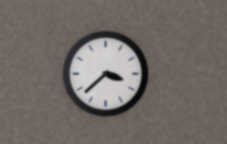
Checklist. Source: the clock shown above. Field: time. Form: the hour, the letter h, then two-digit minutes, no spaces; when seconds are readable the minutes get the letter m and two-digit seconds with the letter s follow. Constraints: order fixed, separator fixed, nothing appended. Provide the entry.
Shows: 3h38
